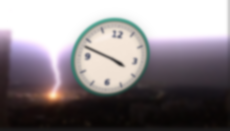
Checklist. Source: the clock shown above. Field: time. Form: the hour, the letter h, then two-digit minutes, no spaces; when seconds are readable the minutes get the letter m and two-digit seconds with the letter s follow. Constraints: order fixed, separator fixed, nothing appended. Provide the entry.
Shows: 3h48
